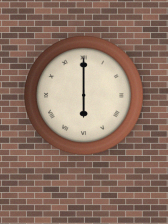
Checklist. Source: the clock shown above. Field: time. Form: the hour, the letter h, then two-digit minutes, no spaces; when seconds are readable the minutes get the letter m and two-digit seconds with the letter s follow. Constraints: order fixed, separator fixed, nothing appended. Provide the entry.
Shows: 6h00
